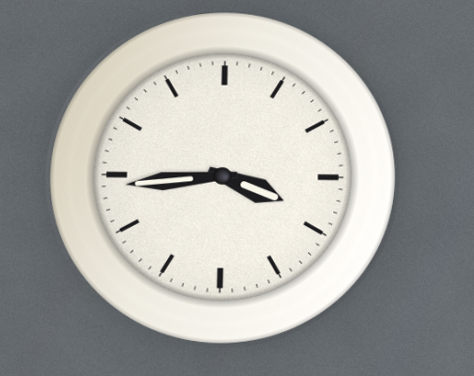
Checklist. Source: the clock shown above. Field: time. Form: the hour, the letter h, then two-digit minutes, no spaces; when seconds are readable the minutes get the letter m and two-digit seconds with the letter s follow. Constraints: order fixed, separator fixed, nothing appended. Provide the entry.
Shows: 3h44
